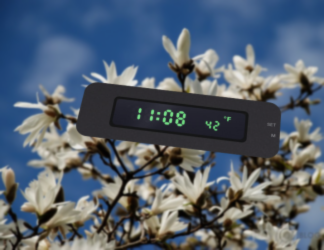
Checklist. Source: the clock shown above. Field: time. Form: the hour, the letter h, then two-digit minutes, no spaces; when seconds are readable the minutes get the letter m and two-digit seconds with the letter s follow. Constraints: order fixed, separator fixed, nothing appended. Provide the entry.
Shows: 11h08
